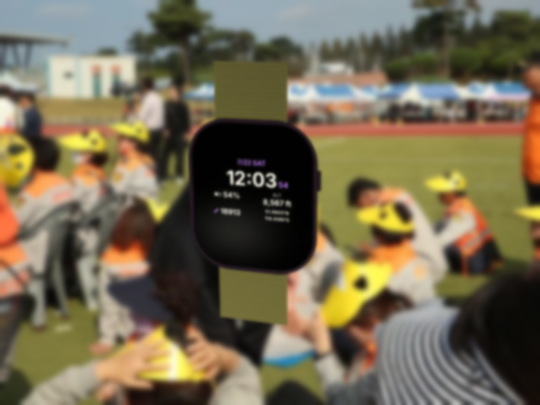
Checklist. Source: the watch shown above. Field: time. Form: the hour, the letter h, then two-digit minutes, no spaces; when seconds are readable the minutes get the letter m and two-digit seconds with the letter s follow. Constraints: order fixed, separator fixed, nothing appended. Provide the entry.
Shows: 12h03
